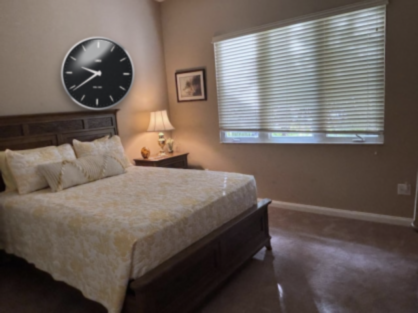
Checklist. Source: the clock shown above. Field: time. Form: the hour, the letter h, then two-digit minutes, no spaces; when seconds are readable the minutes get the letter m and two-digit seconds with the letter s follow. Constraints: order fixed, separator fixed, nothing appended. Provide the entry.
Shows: 9h39
